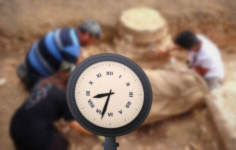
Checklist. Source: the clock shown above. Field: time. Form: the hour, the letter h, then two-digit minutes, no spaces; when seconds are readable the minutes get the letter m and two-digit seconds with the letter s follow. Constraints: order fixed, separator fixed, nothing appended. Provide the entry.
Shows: 8h33
